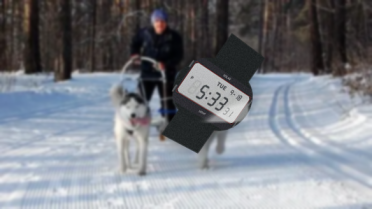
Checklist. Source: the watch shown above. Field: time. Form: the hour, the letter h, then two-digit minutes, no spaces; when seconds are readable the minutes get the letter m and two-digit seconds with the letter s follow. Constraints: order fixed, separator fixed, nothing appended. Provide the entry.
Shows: 5h33m31s
